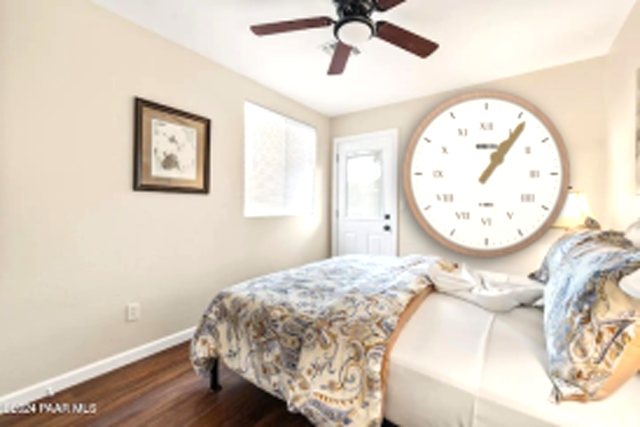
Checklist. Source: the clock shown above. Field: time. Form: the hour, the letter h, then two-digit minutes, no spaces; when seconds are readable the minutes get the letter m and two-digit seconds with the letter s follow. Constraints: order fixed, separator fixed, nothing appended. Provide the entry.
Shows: 1h06
